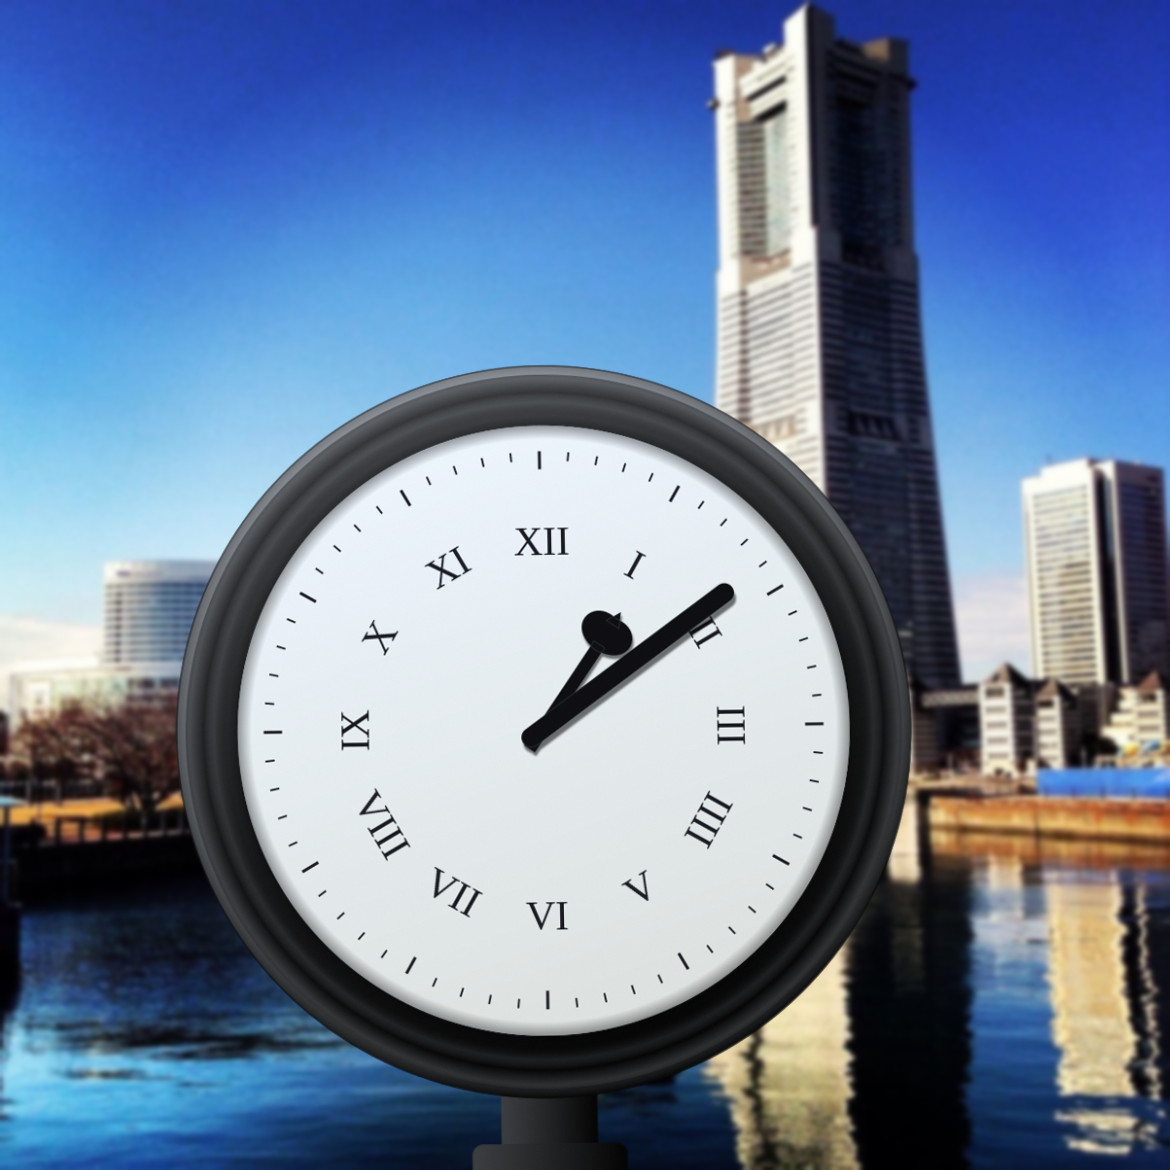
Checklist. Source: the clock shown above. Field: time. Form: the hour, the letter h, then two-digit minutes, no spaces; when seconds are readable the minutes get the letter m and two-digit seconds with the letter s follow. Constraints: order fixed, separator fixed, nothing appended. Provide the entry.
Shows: 1h09
